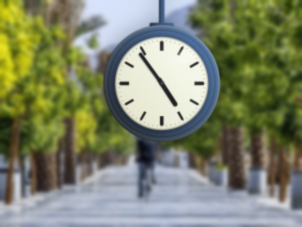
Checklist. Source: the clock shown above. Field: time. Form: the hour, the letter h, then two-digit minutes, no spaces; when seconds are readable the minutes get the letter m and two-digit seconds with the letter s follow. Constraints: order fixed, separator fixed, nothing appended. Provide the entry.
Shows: 4h54
